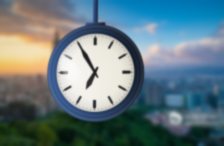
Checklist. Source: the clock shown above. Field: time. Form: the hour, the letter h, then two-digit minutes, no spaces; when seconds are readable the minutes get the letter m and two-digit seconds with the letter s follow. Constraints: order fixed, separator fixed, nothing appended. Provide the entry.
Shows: 6h55
